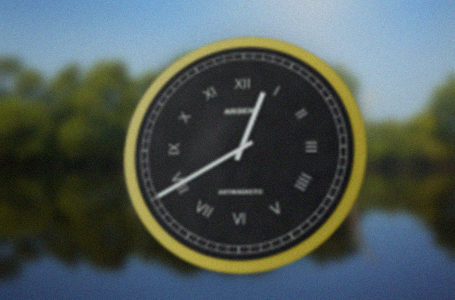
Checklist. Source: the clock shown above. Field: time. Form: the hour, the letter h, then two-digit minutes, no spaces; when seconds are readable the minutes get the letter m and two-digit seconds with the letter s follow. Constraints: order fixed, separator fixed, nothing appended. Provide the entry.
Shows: 12h40
